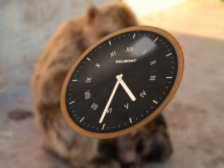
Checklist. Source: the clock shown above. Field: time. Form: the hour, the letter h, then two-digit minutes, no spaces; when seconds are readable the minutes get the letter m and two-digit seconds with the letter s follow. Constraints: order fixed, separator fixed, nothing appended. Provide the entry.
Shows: 4h31
